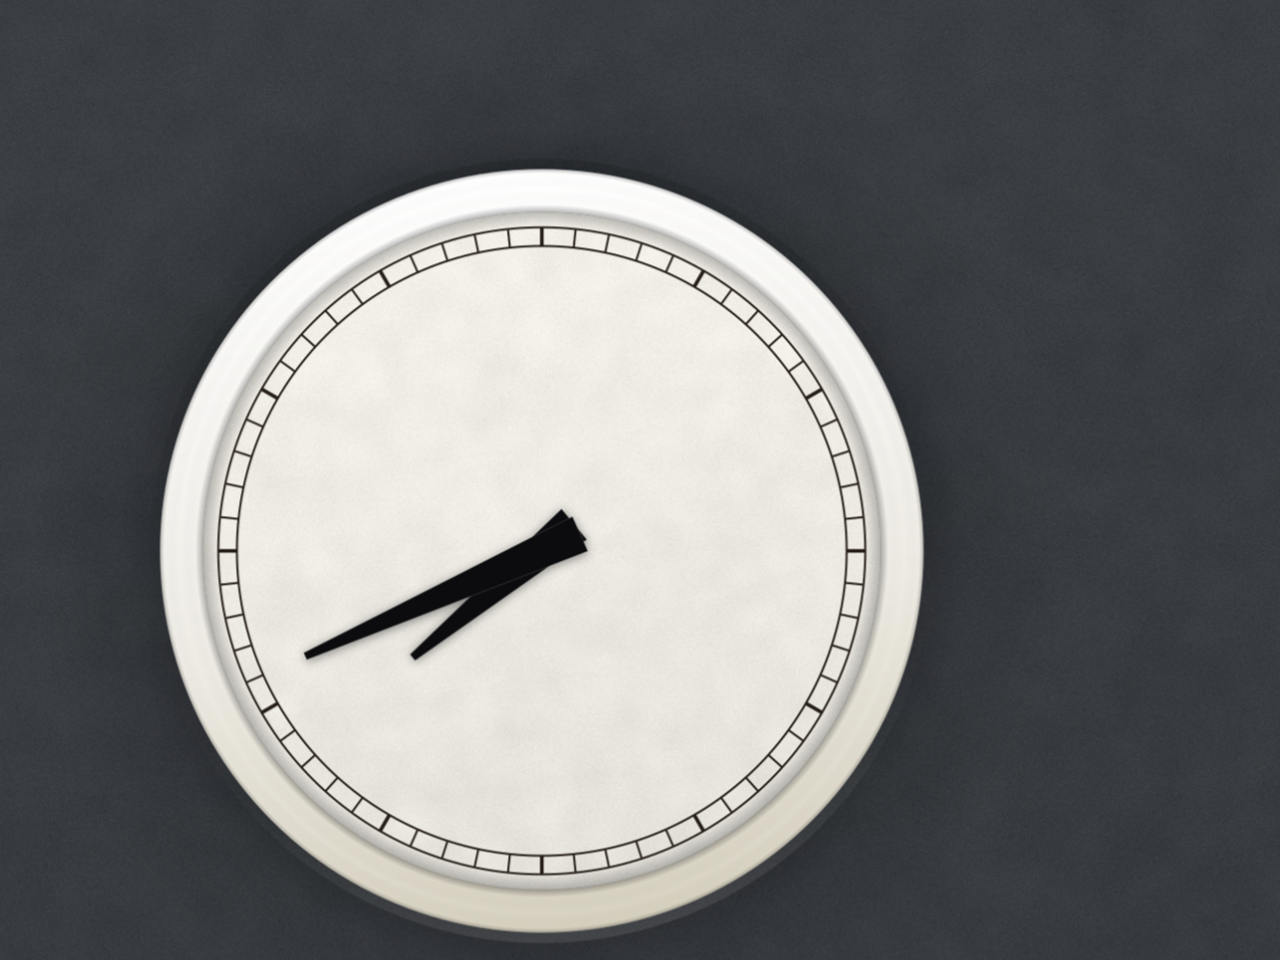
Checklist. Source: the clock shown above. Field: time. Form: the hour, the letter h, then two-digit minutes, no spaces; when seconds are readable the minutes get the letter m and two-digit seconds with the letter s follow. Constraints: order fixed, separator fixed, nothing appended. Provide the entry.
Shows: 7h41
